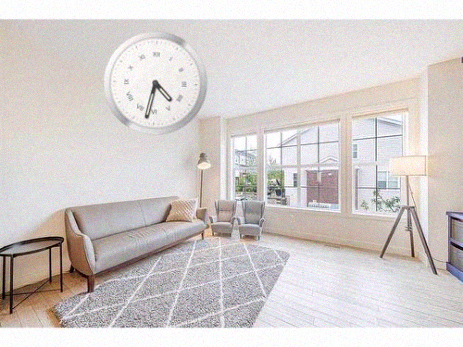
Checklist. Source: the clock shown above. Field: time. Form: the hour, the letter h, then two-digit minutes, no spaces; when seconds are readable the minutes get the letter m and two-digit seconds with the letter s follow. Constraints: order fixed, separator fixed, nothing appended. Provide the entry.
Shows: 4h32
